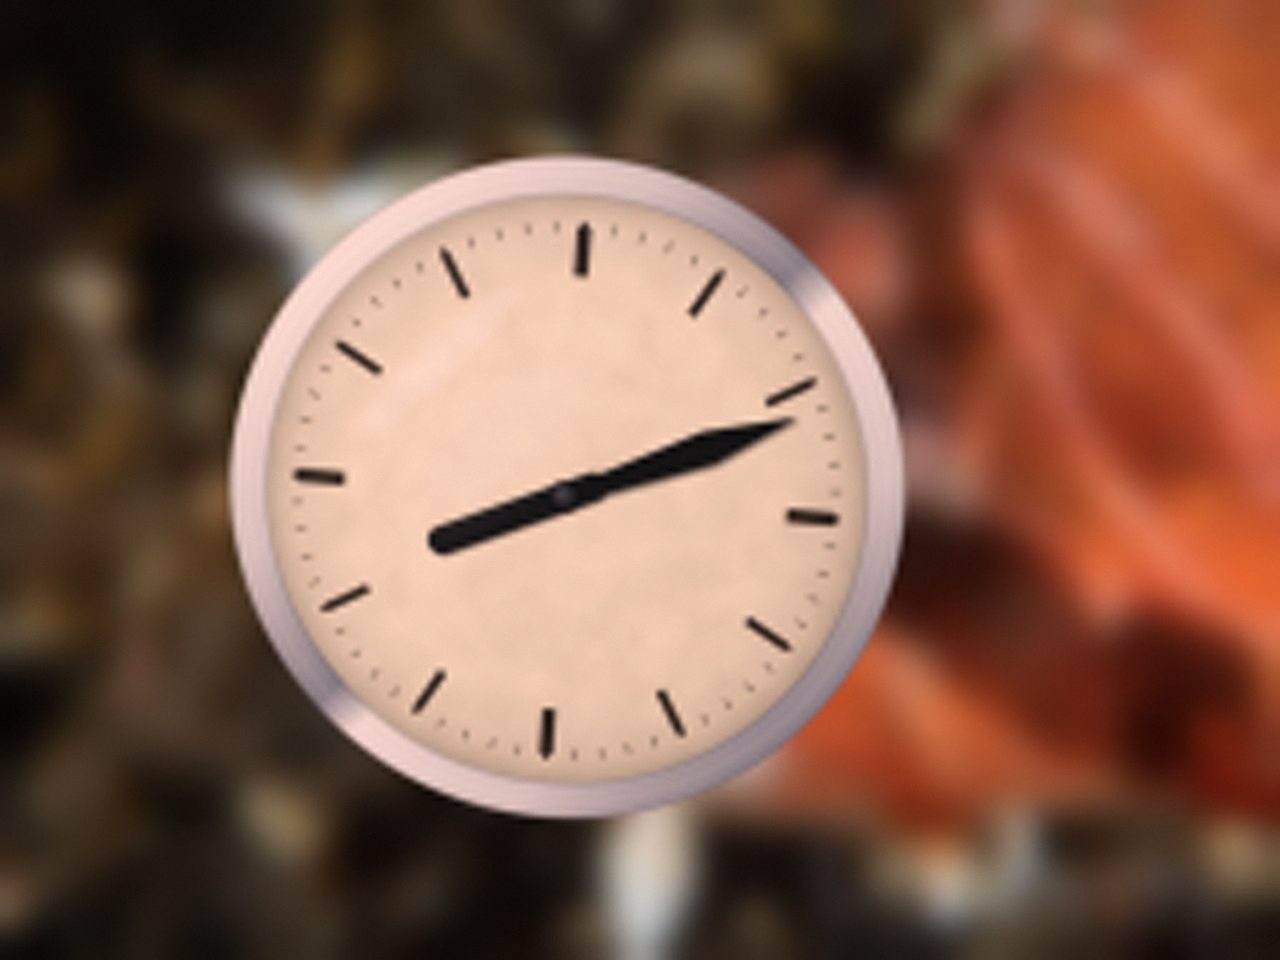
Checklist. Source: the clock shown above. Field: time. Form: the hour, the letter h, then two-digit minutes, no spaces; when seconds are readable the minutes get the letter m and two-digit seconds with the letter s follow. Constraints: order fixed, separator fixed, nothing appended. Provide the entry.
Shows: 8h11
